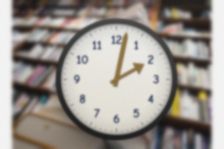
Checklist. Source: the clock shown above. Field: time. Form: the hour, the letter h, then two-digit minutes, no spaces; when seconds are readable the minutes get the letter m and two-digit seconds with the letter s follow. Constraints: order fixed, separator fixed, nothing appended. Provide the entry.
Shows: 2h02
